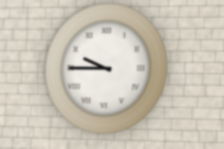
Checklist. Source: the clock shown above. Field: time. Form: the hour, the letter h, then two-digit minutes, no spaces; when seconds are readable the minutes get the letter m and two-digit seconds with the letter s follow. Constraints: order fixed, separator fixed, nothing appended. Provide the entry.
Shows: 9h45
